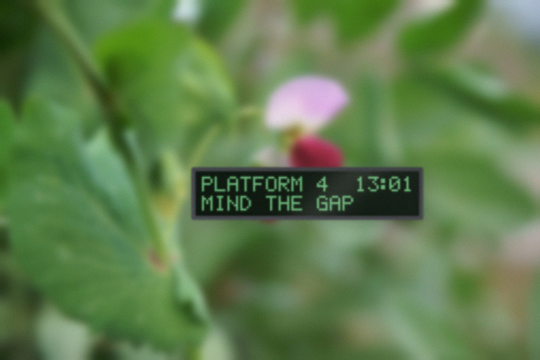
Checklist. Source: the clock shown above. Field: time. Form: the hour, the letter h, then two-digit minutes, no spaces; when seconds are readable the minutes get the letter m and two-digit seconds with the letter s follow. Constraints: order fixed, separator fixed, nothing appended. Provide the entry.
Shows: 13h01
